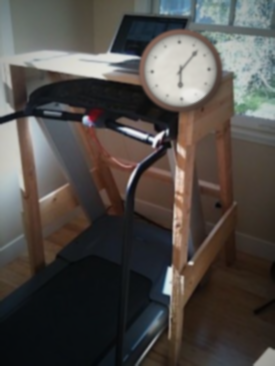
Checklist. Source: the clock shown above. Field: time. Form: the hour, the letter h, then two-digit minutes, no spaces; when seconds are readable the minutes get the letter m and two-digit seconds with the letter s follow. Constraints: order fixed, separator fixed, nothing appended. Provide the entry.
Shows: 6h07
